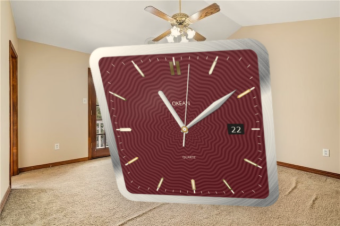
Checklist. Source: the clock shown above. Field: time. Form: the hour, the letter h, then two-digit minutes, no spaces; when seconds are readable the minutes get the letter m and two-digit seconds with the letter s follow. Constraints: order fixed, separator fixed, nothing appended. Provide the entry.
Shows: 11h09m02s
